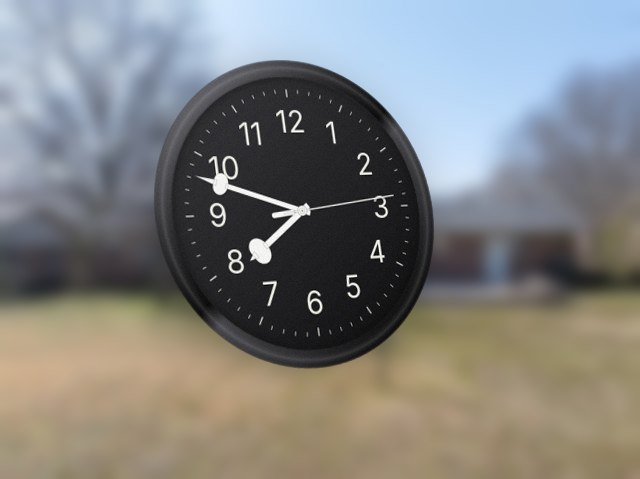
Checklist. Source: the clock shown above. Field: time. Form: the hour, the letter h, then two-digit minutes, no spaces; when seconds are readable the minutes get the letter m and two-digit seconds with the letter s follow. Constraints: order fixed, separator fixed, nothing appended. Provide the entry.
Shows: 7h48m14s
